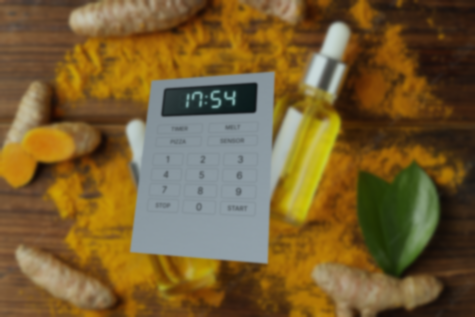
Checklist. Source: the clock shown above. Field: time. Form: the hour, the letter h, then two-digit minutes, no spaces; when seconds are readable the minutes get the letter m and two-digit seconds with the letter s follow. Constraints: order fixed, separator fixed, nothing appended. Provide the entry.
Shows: 17h54
